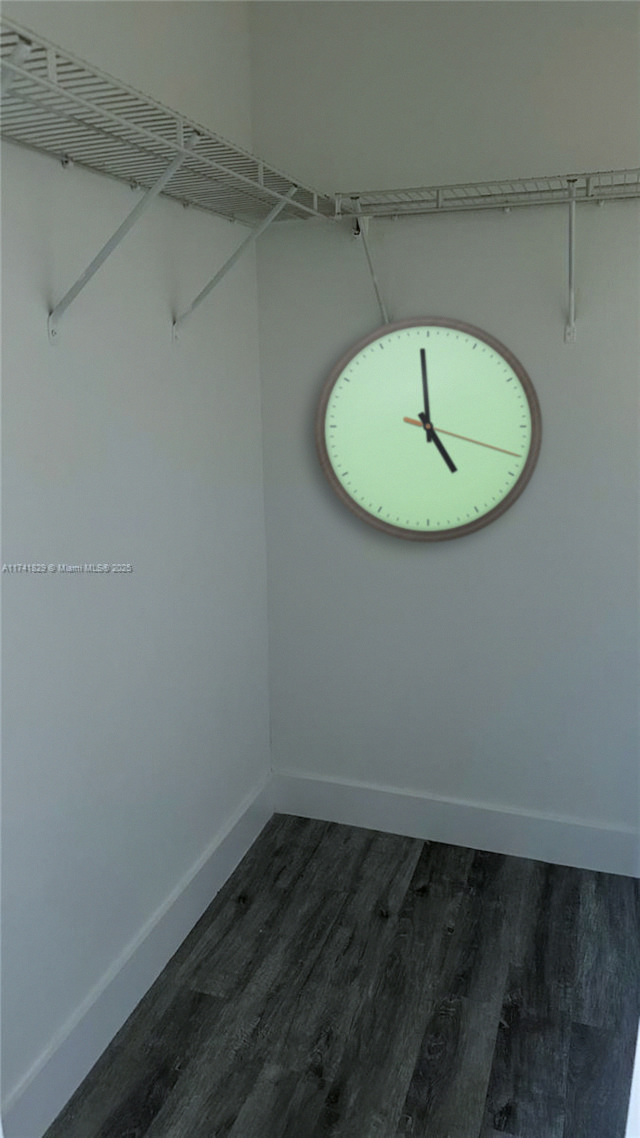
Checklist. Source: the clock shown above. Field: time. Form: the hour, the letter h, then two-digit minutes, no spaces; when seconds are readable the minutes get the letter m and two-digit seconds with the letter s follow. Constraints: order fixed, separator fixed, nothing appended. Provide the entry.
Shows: 4h59m18s
